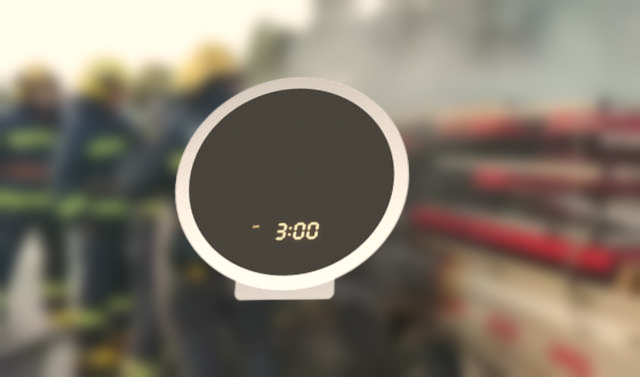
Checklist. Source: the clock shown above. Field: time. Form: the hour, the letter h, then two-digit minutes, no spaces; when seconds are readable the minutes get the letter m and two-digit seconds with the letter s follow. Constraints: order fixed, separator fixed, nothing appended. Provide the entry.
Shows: 3h00
